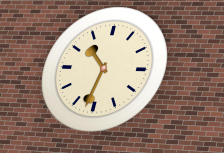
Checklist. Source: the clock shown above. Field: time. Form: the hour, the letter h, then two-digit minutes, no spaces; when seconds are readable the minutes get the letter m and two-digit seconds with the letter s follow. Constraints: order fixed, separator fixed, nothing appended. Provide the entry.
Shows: 10h32
